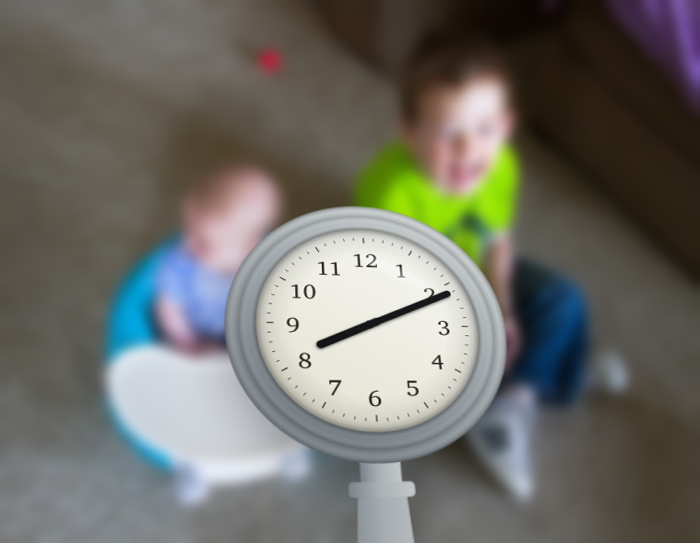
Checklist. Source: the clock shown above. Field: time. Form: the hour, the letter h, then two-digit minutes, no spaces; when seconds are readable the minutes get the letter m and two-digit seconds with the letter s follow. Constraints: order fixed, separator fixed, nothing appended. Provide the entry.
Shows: 8h11
